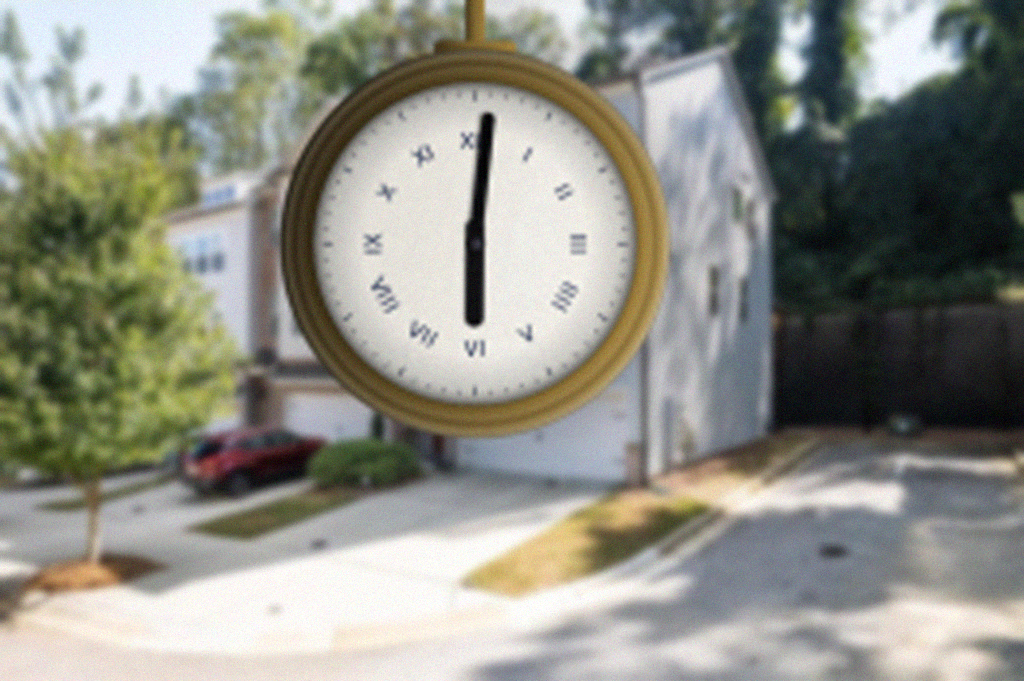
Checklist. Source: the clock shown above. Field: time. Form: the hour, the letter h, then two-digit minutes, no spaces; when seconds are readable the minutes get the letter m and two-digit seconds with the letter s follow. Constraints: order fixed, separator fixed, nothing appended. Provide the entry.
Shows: 6h01
